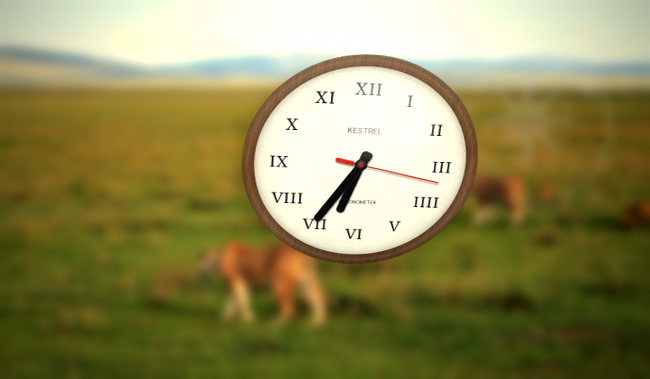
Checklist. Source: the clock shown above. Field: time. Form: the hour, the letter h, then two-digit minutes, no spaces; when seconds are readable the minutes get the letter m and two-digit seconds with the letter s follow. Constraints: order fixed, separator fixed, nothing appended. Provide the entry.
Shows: 6h35m17s
